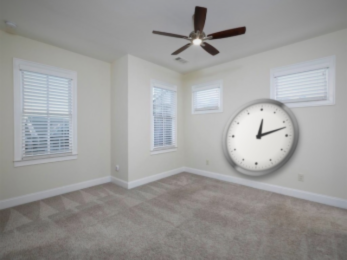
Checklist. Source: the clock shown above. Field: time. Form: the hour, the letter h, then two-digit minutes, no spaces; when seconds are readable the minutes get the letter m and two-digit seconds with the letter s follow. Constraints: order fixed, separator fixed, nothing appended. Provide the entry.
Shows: 12h12
